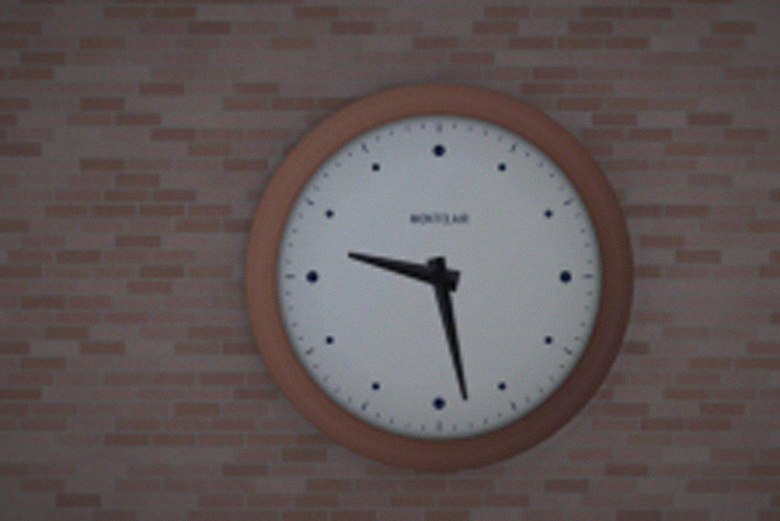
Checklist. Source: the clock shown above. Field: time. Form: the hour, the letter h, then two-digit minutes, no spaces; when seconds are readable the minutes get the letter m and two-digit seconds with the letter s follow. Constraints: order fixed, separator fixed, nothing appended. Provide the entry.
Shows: 9h28
